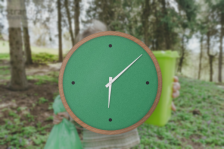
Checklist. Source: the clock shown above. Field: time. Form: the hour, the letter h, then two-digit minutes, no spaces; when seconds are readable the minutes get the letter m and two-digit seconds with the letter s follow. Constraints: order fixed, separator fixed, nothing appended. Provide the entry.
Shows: 6h08
